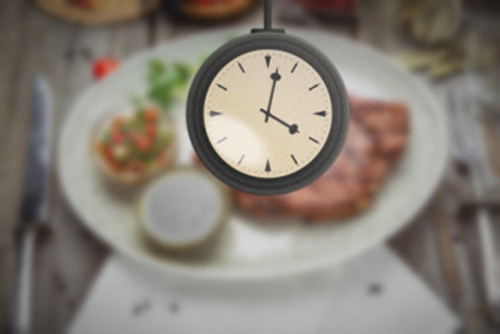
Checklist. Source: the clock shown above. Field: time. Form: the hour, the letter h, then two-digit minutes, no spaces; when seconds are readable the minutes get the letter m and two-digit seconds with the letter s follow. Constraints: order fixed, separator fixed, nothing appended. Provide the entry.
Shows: 4h02
